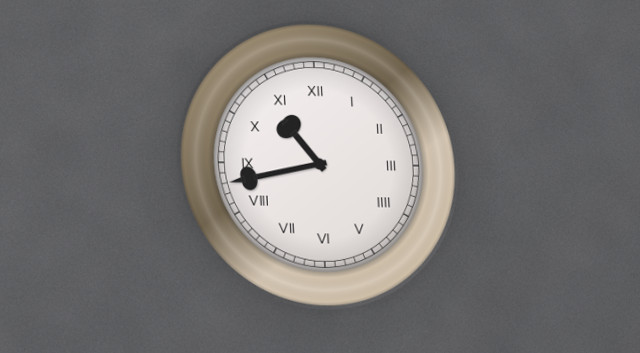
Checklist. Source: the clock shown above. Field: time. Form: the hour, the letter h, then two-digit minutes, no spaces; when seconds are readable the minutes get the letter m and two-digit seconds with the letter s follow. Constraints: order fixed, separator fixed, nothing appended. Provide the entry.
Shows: 10h43
